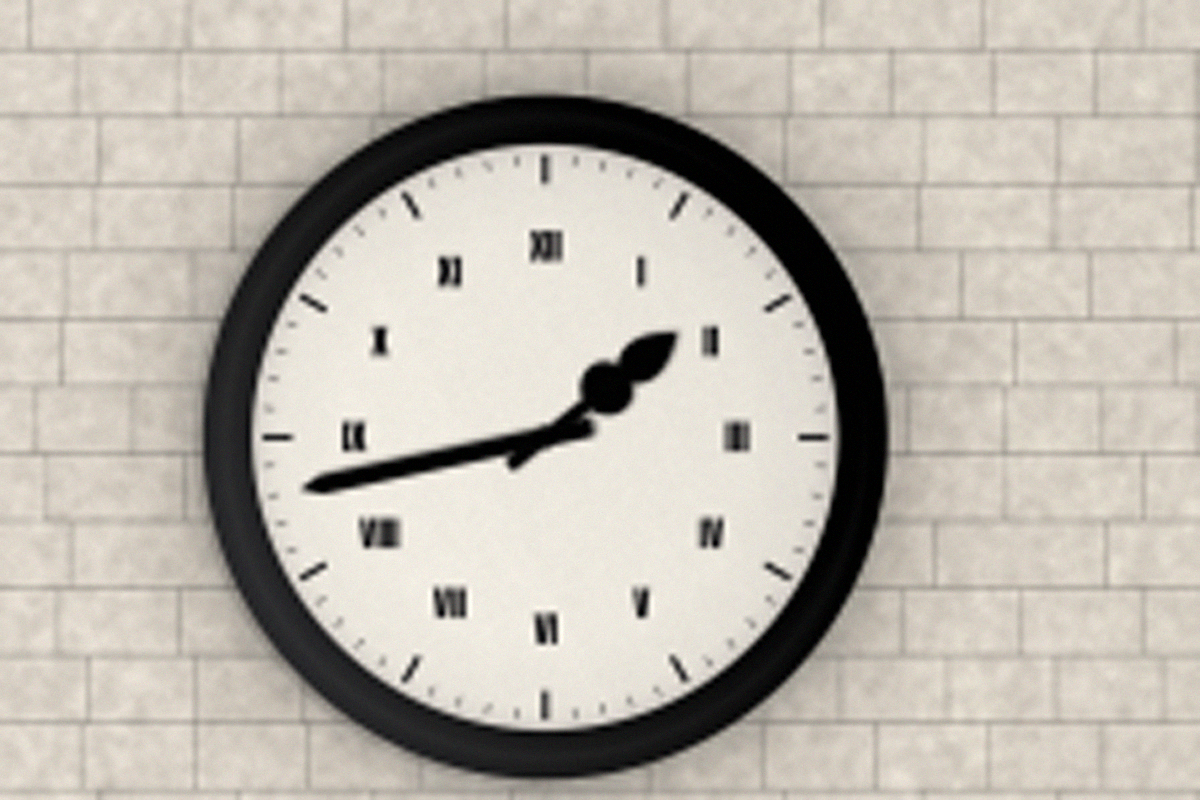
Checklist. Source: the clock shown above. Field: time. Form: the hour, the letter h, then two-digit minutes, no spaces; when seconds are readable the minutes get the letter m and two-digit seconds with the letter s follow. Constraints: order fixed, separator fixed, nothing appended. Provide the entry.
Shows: 1h43
